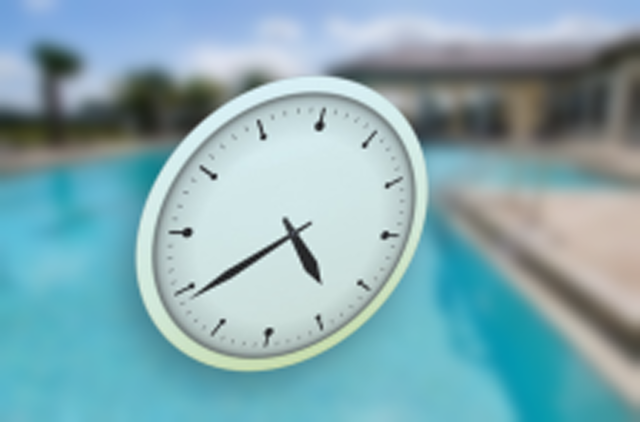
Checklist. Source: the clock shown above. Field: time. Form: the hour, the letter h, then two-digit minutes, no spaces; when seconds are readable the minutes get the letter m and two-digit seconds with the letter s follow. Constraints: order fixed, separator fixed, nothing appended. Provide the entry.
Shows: 4h39
